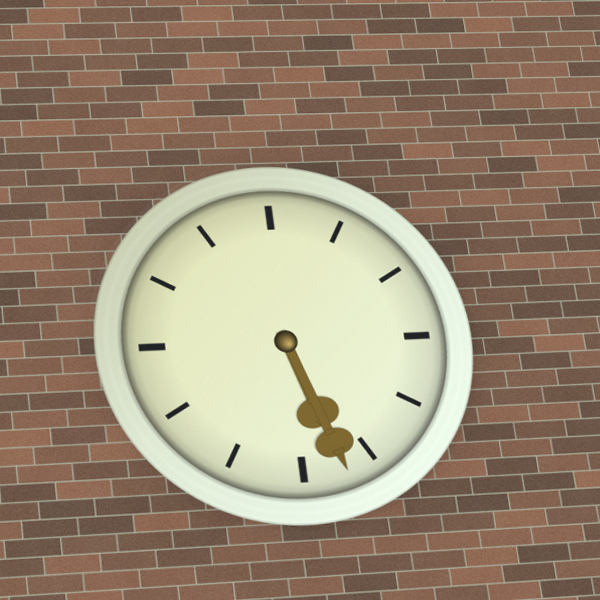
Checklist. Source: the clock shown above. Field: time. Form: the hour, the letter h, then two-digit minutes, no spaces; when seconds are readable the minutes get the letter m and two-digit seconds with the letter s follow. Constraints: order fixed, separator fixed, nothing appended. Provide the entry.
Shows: 5h27
